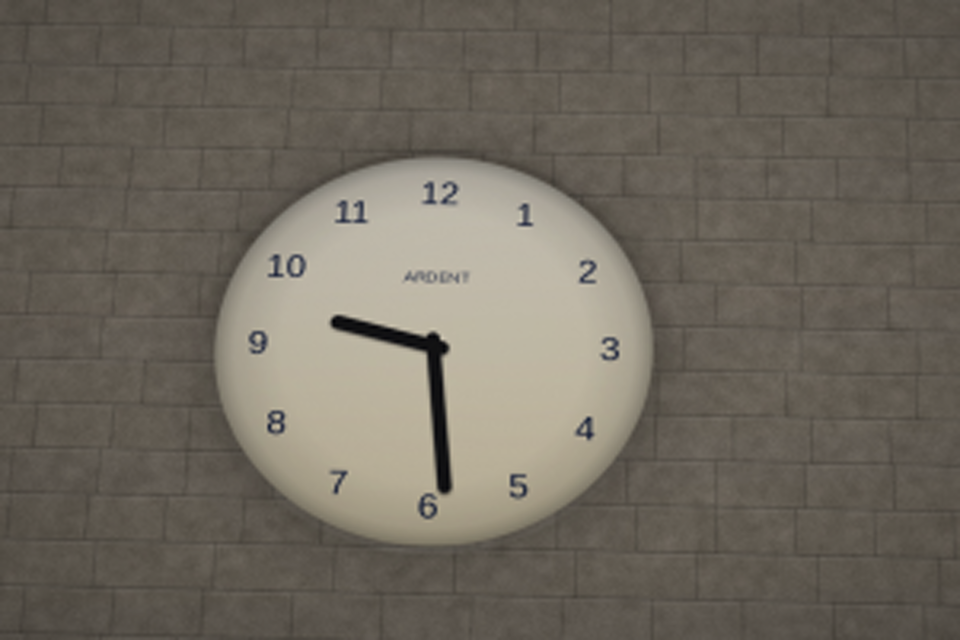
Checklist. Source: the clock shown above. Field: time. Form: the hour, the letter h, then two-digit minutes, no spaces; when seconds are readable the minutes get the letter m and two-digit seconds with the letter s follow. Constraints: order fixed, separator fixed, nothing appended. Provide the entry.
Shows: 9h29
